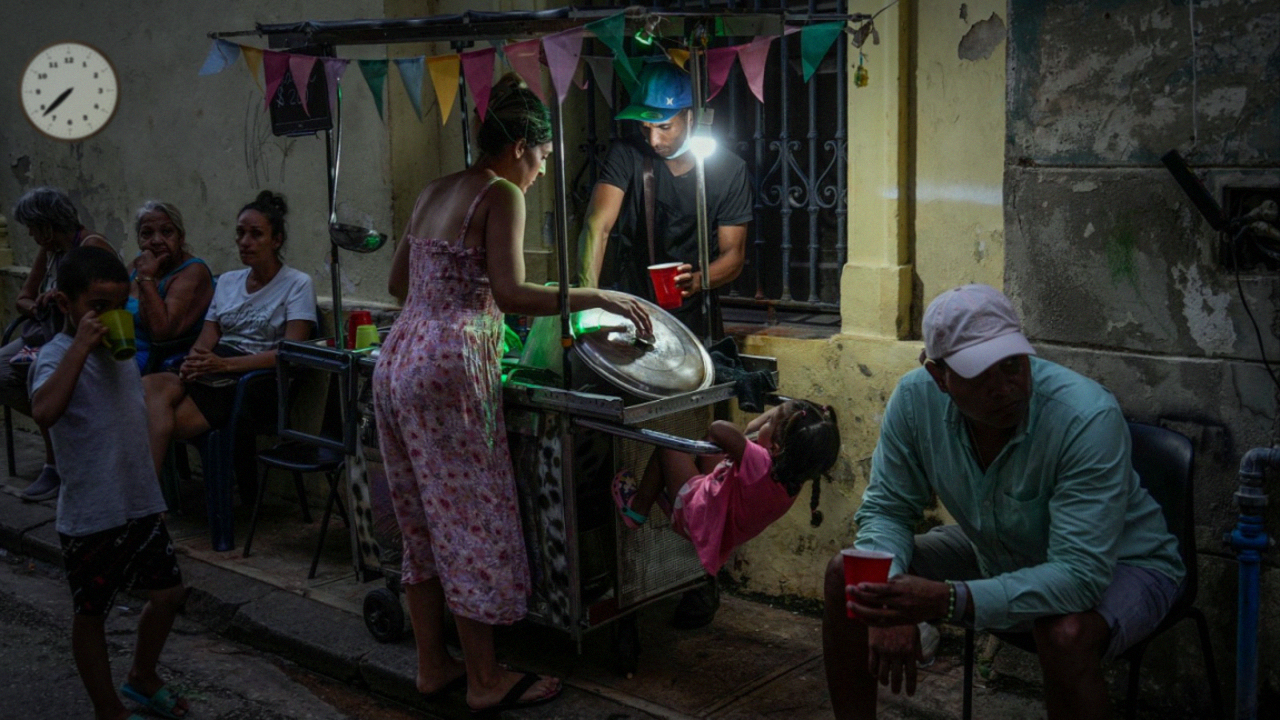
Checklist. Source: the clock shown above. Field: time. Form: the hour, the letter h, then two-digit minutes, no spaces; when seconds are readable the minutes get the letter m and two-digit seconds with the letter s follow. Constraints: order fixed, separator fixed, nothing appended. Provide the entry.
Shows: 7h38
